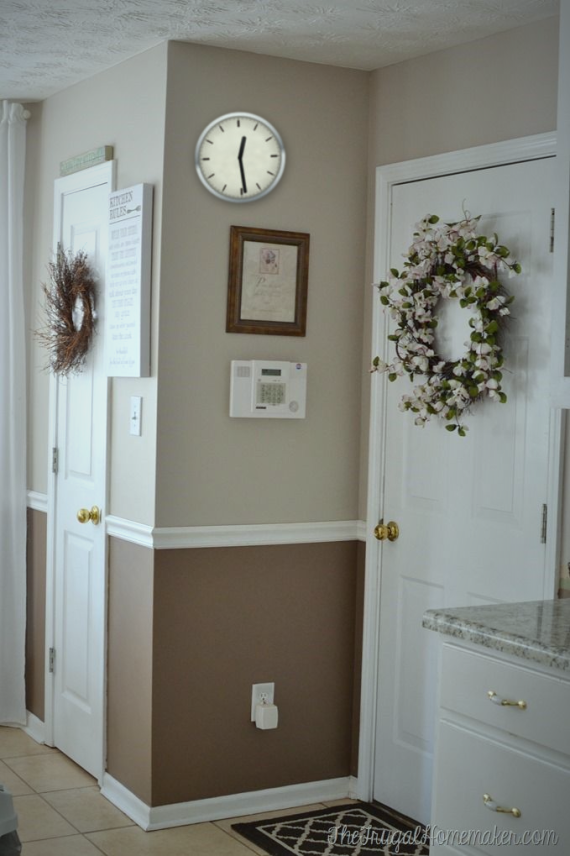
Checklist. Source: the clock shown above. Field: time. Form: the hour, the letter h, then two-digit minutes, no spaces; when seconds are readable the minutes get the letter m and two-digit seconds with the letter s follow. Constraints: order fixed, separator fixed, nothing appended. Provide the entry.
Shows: 12h29
